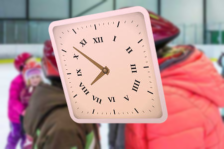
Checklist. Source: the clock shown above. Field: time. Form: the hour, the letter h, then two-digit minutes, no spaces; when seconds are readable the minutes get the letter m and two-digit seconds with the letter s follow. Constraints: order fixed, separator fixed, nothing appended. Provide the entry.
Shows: 7h52
